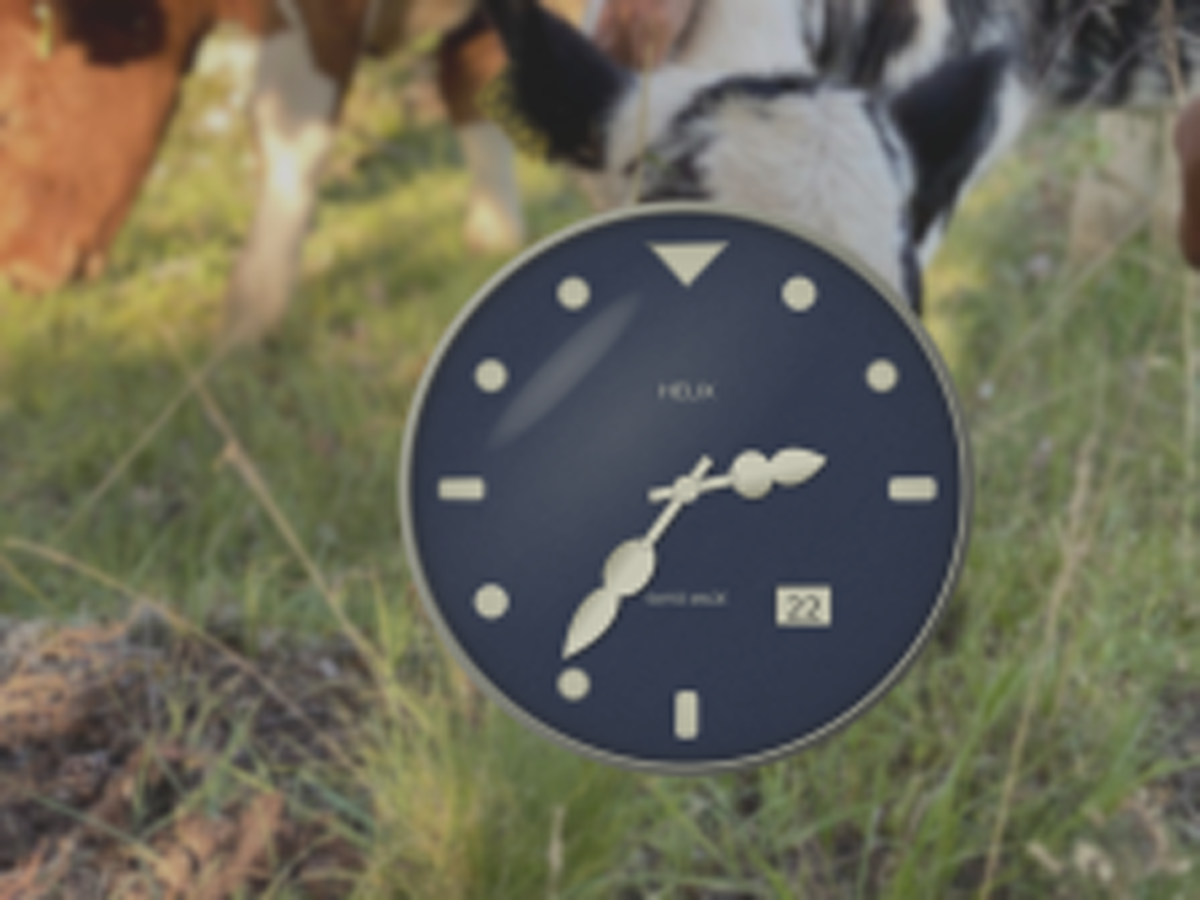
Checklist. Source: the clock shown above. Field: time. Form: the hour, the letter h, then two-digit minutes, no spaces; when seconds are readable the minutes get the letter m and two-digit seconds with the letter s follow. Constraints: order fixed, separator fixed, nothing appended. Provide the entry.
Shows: 2h36
